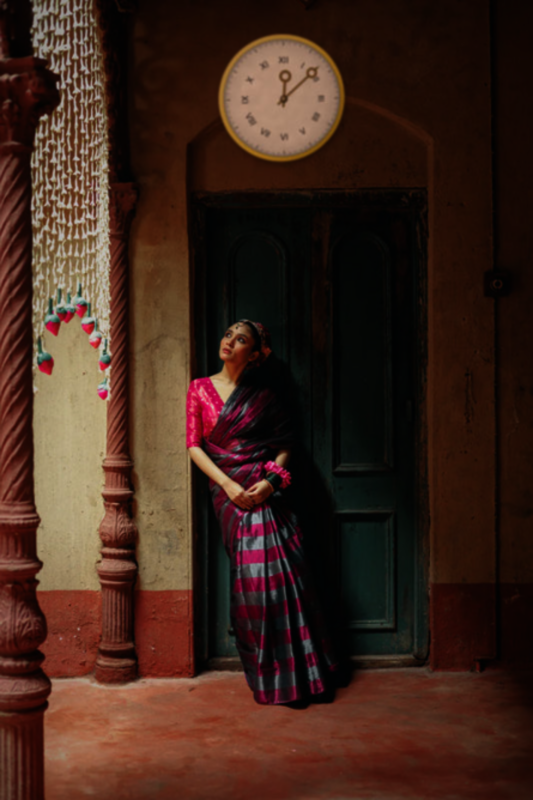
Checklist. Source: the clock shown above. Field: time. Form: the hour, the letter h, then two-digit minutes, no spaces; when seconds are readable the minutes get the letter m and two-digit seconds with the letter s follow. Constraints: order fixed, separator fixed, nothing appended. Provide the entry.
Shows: 12h08
